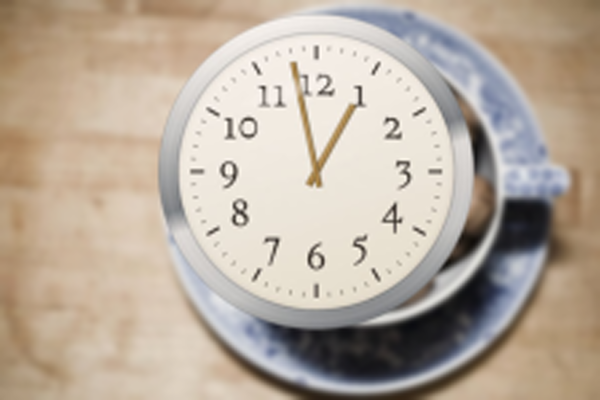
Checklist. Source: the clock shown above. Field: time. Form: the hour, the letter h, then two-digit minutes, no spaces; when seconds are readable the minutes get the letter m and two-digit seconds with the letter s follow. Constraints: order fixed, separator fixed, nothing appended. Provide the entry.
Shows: 12h58
